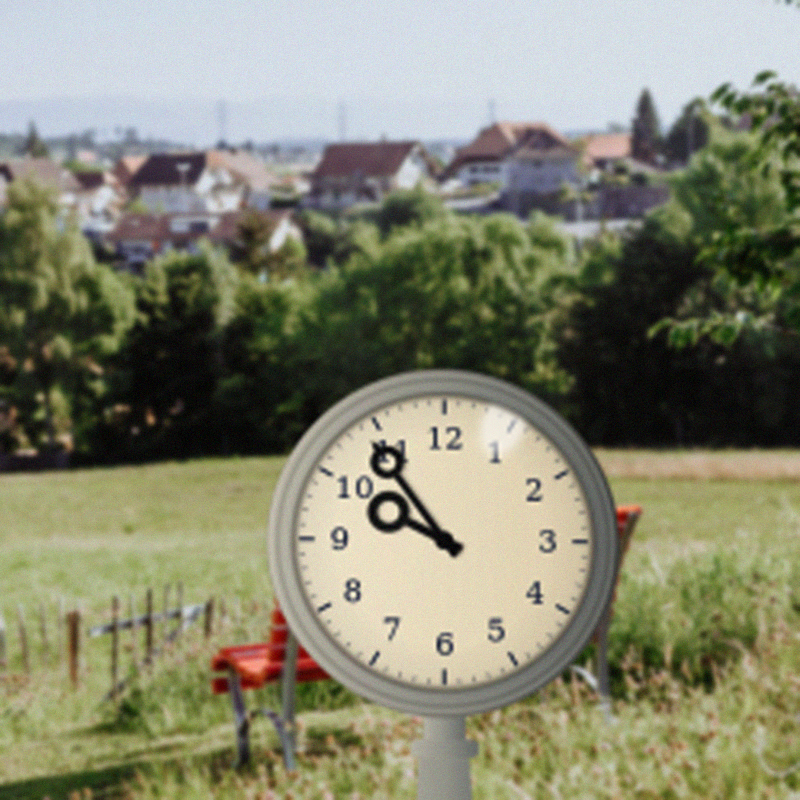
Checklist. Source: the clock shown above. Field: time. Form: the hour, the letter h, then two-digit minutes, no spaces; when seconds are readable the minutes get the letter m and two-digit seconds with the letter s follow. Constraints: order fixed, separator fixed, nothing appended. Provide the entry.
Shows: 9h54
